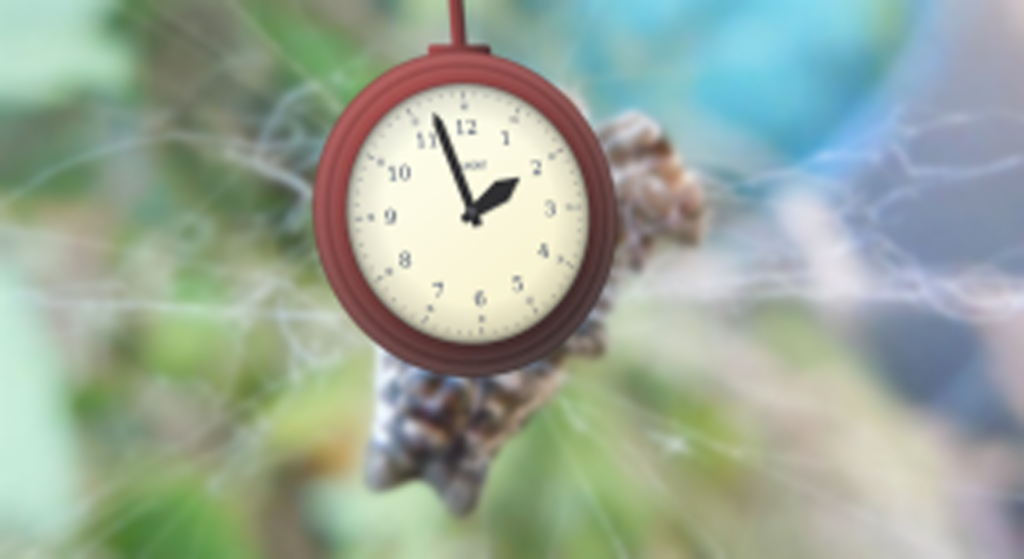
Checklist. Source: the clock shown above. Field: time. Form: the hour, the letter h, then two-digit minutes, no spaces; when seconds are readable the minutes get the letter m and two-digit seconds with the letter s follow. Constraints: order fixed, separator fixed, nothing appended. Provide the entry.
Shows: 1h57
